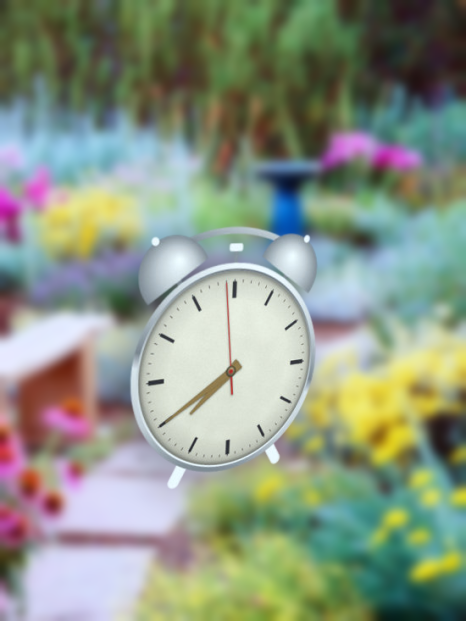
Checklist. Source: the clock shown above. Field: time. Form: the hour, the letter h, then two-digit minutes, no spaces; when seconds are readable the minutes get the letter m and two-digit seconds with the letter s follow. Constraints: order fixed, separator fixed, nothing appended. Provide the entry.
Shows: 7h39m59s
